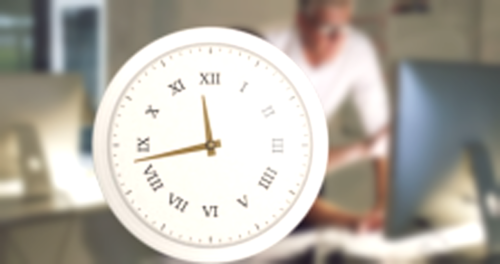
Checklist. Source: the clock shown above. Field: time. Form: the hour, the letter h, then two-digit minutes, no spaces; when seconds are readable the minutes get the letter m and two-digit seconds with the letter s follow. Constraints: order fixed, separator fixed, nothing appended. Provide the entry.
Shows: 11h43
